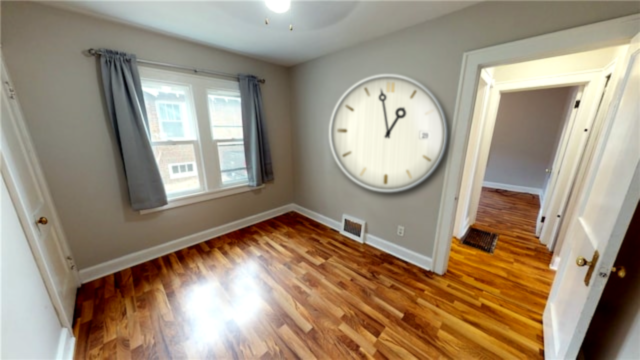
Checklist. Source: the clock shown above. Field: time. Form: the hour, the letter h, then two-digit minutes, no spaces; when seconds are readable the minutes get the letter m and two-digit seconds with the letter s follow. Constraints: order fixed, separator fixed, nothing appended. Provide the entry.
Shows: 12h58
